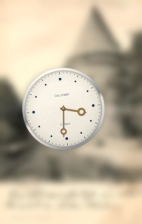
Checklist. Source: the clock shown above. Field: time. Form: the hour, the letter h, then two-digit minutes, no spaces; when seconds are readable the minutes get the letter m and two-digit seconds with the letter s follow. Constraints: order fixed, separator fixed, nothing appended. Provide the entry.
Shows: 3h31
